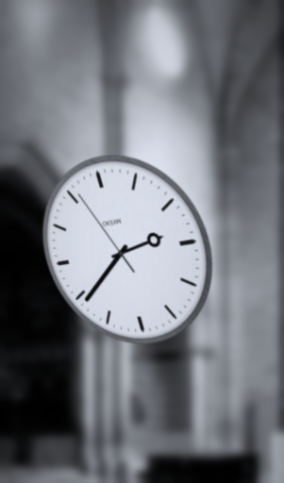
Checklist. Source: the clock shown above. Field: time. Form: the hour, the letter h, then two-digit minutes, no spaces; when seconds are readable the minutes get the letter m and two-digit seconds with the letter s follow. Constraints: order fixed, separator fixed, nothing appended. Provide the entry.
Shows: 2h38m56s
